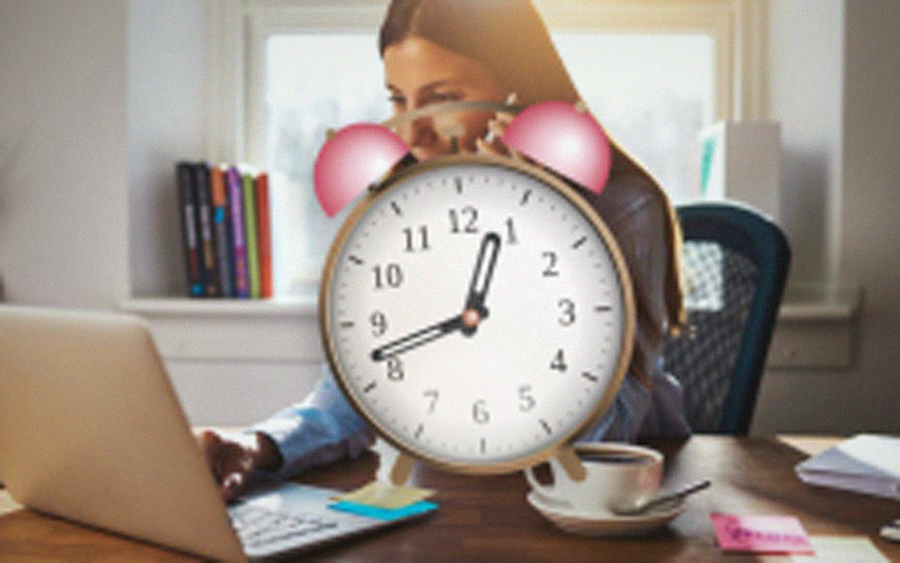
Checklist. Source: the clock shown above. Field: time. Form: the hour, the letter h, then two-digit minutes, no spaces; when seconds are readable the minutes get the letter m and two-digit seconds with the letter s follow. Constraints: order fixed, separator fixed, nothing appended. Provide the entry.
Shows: 12h42
